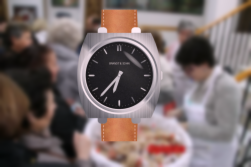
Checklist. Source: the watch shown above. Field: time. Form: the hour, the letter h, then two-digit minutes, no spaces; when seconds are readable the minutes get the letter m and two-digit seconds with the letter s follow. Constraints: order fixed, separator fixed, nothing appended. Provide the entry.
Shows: 6h37
